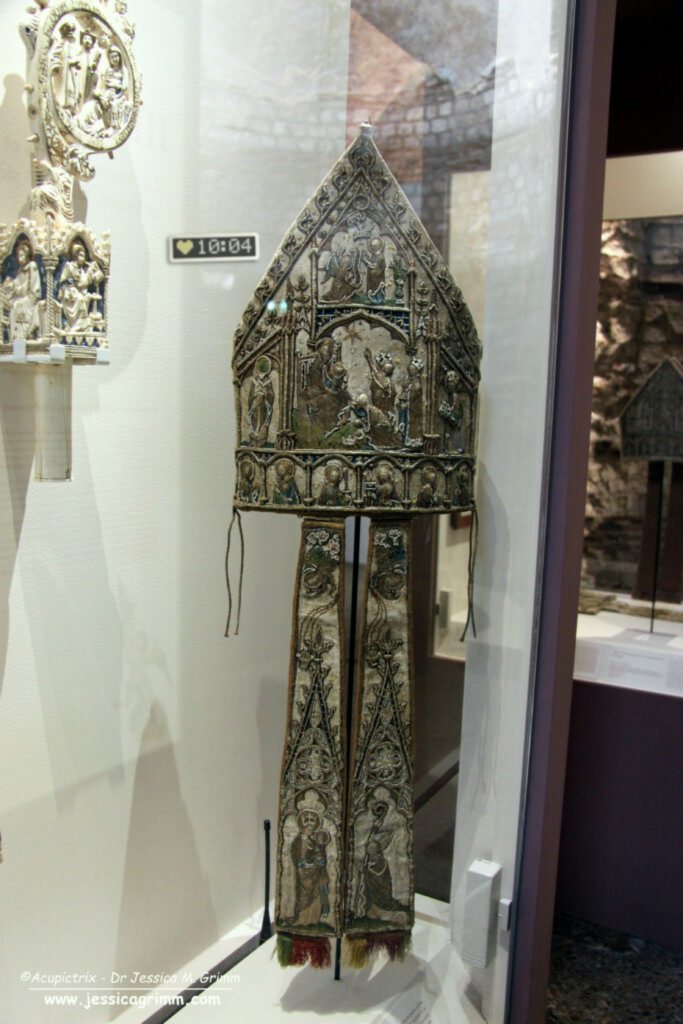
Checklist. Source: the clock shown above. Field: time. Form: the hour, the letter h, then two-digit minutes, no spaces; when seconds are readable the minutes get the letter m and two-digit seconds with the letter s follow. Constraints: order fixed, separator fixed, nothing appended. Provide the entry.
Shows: 10h04
